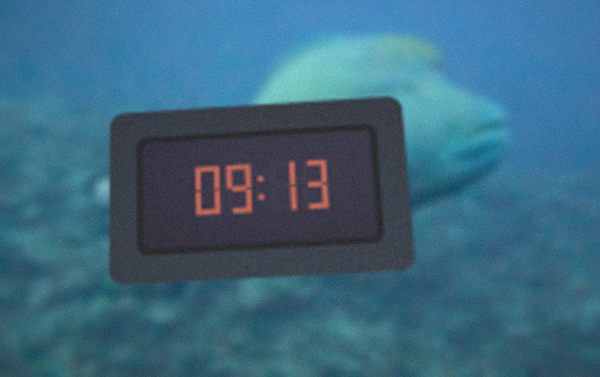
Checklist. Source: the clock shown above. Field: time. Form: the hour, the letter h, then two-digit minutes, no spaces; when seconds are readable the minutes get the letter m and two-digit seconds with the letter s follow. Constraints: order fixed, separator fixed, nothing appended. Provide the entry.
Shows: 9h13
